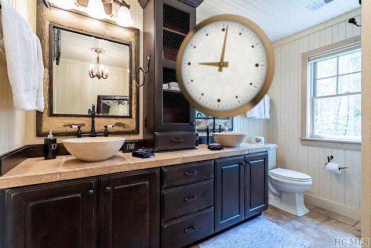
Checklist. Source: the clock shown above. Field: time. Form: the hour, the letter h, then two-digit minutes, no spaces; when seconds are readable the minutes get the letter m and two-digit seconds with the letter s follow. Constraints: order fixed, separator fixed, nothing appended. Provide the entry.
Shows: 9h01
